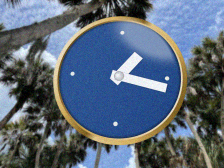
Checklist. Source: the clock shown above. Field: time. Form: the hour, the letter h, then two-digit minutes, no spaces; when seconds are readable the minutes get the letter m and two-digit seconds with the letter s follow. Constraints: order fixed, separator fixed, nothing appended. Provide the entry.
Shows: 1h17
